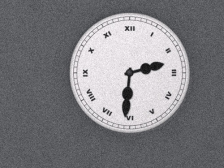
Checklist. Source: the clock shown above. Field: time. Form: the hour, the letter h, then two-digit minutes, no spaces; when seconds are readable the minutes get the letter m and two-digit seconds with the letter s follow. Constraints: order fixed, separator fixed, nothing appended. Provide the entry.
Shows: 2h31
